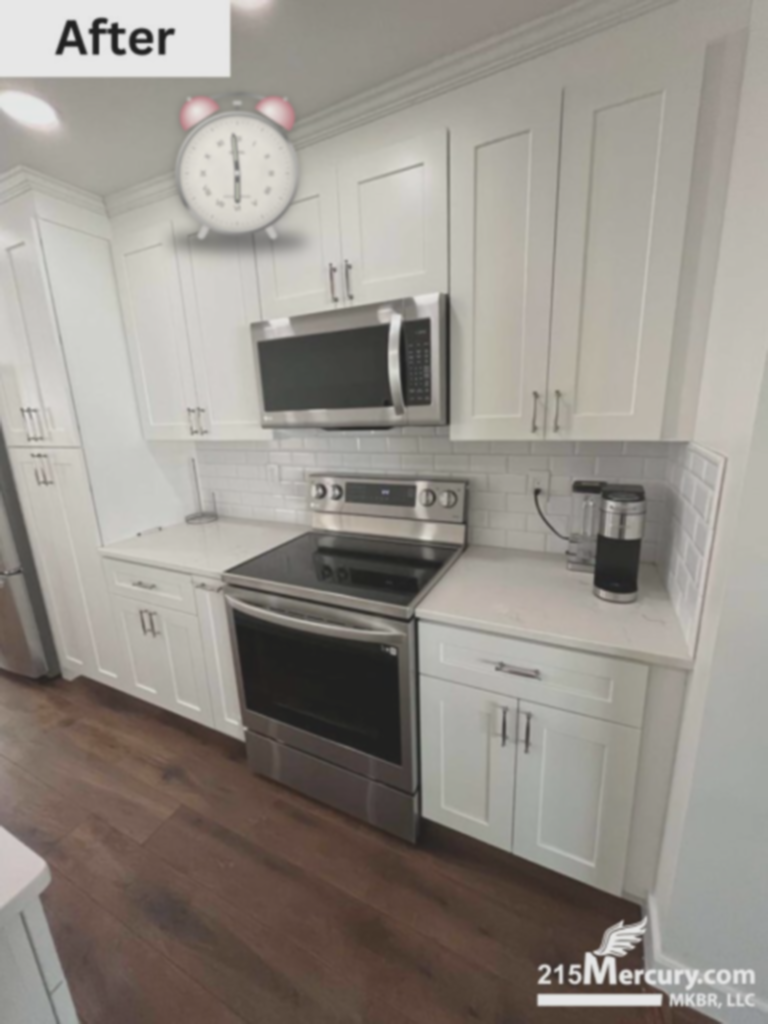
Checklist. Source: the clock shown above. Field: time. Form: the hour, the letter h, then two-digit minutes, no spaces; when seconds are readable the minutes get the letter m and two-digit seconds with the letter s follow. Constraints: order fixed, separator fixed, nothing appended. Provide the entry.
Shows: 5h59
